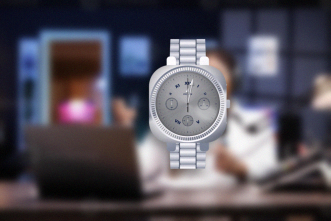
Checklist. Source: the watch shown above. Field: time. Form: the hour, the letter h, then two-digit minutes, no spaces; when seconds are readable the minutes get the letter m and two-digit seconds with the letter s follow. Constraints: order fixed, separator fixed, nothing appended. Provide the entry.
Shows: 12h02
